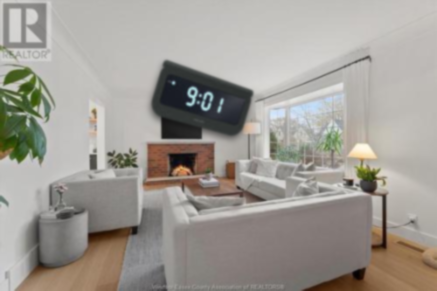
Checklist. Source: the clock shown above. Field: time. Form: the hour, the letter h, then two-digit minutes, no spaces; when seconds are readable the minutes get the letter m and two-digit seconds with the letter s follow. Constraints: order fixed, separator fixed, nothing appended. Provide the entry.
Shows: 9h01
